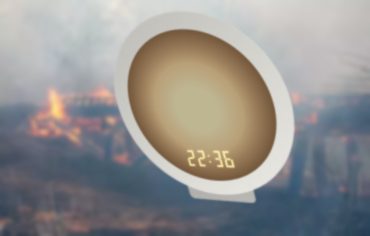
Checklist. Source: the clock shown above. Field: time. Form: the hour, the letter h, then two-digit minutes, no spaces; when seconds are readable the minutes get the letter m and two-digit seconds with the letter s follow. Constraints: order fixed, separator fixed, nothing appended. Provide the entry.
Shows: 22h36
